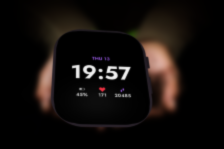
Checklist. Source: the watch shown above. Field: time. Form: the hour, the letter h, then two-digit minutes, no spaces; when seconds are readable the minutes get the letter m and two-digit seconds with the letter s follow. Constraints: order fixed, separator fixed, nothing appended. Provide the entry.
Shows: 19h57
